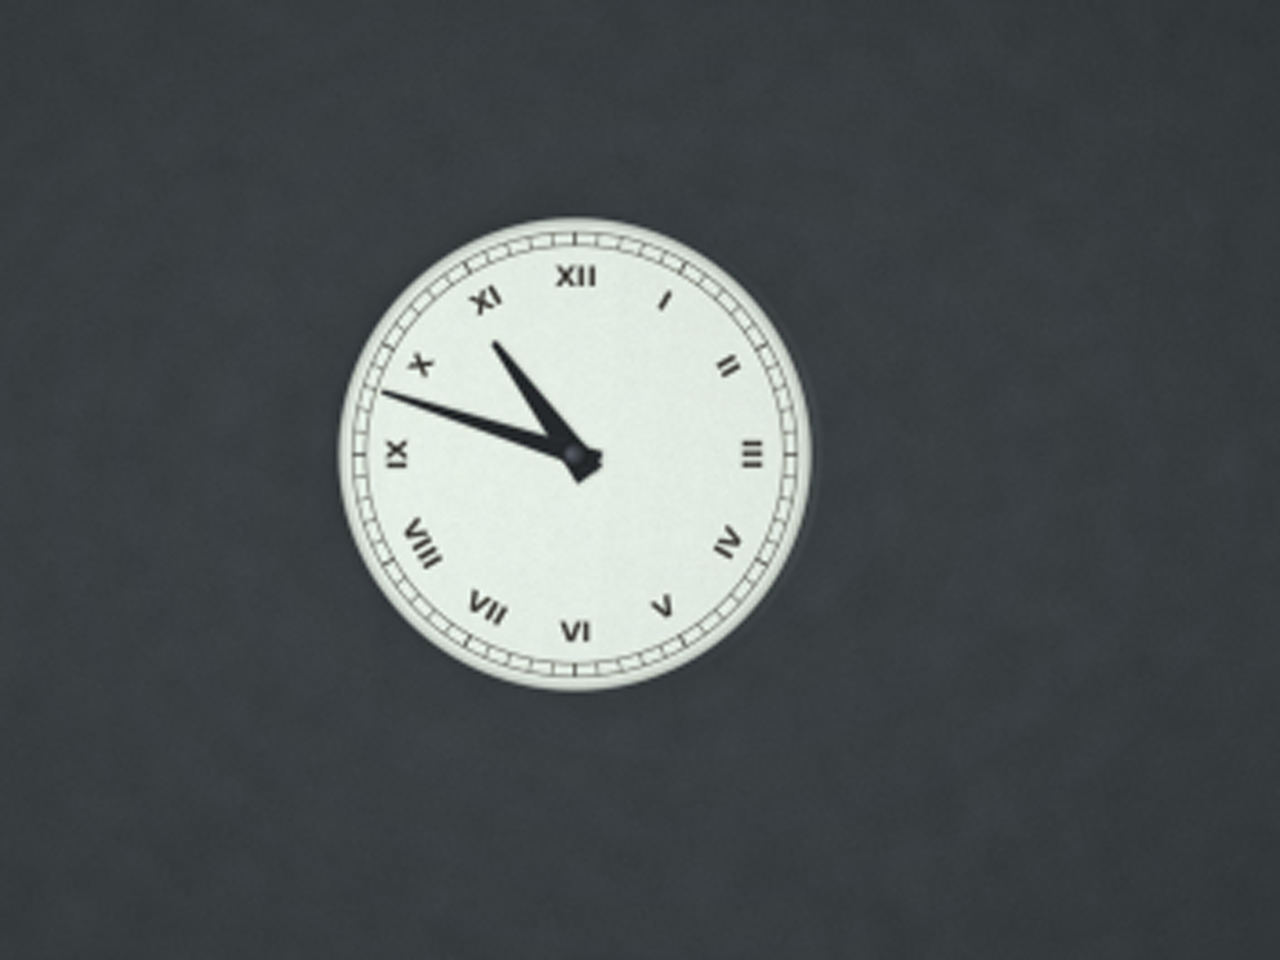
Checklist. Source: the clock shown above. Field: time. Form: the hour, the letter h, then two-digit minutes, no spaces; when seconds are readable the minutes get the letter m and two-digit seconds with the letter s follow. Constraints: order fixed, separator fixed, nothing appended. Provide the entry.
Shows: 10h48
